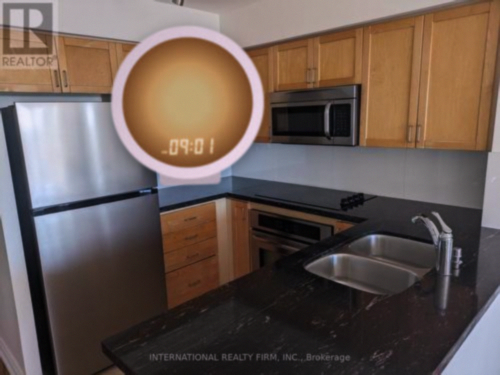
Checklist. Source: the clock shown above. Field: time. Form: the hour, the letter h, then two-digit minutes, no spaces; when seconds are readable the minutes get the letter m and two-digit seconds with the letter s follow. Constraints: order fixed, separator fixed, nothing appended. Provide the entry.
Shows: 9h01
